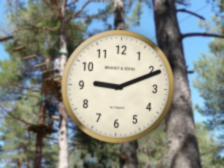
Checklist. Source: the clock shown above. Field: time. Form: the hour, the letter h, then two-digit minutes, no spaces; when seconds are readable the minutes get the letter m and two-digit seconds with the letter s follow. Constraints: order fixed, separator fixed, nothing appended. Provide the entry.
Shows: 9h11
